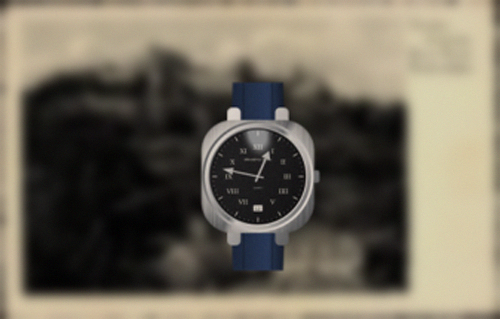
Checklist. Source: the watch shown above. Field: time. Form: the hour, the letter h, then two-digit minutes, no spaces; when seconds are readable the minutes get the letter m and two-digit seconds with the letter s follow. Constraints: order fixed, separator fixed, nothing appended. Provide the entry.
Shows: 12h47
